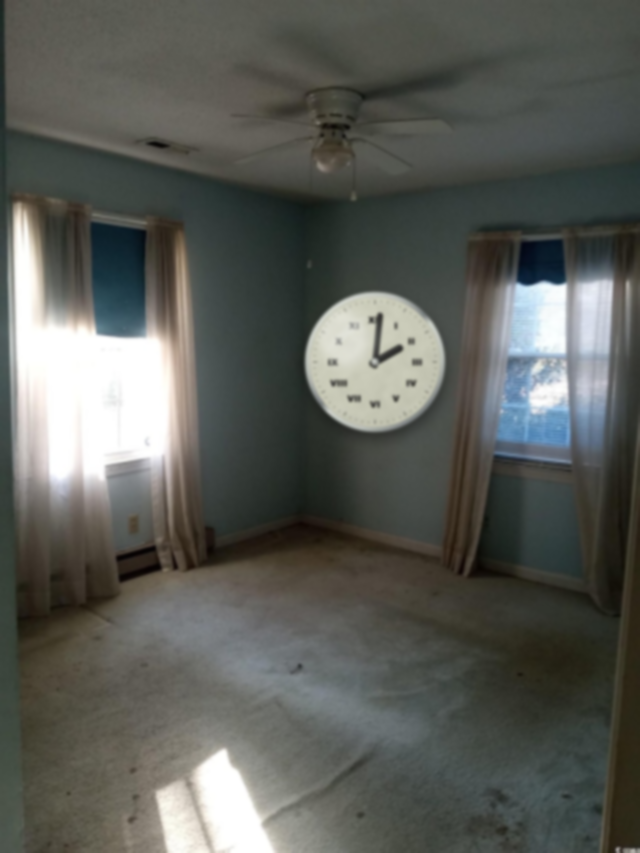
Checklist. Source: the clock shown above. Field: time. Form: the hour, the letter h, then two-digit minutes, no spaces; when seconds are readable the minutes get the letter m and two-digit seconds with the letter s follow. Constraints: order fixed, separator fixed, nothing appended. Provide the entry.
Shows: 2h01
